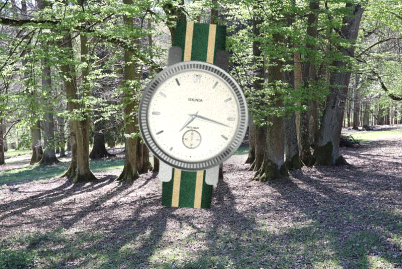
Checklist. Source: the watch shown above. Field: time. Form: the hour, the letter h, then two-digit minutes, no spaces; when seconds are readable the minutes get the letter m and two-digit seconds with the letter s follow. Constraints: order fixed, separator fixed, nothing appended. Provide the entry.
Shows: 7h17
